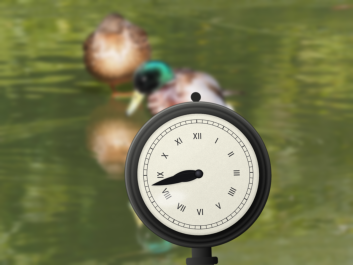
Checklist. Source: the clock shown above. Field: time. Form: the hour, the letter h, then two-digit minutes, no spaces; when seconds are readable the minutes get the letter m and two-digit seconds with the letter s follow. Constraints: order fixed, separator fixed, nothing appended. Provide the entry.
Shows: 8h43
